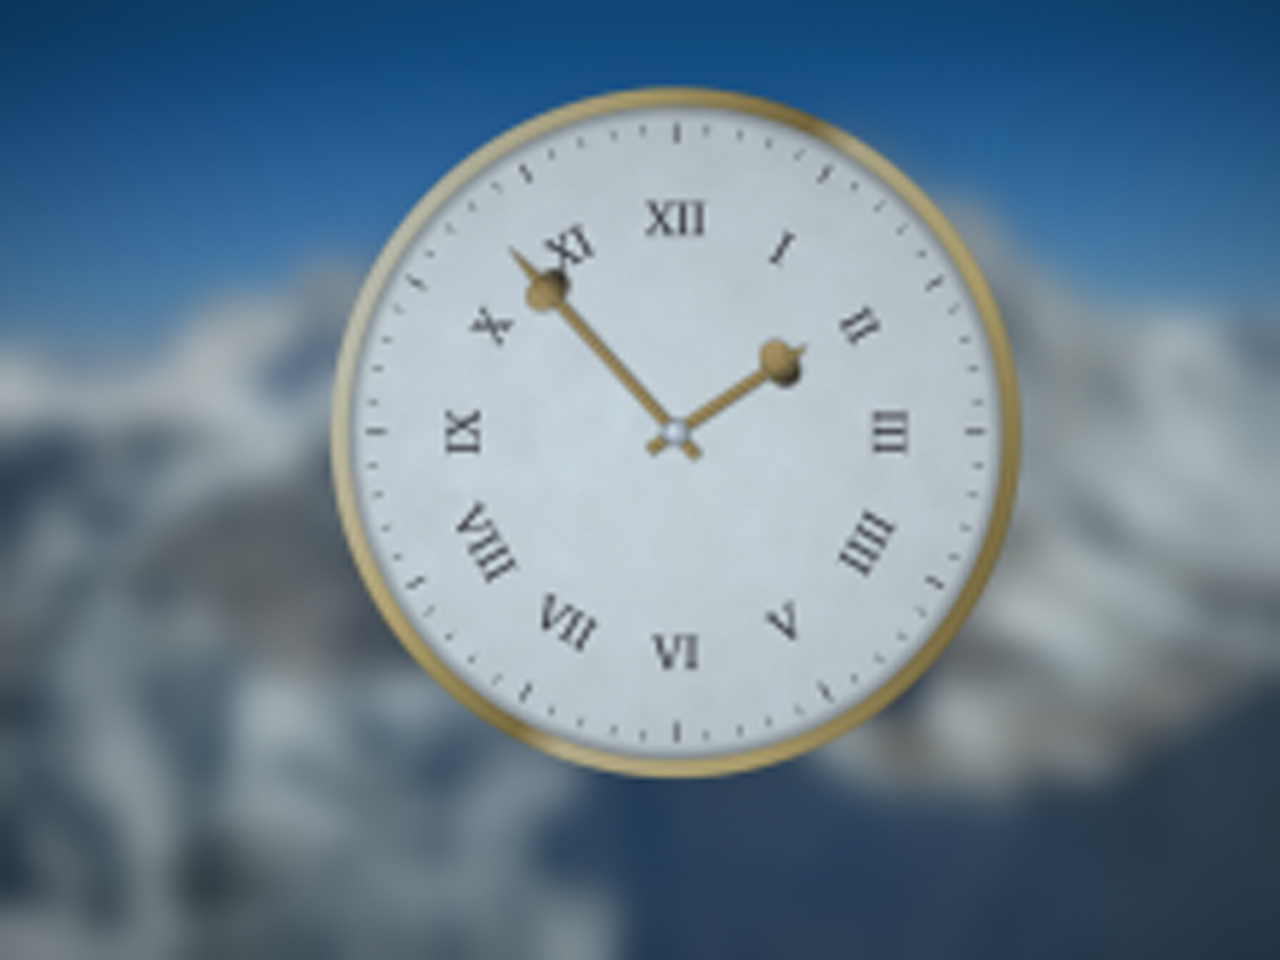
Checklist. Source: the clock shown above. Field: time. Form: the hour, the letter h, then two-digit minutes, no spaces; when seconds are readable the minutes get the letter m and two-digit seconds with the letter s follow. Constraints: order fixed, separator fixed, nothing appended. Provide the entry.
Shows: 1h53
